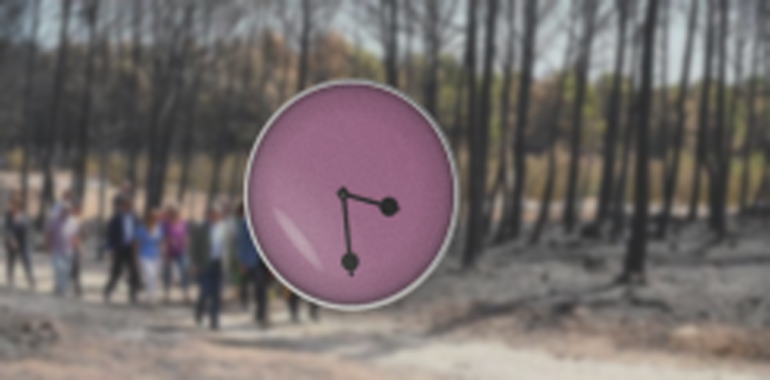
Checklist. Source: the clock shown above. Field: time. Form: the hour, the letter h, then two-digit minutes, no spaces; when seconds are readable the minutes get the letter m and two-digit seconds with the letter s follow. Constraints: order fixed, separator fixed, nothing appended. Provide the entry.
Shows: 3h29
